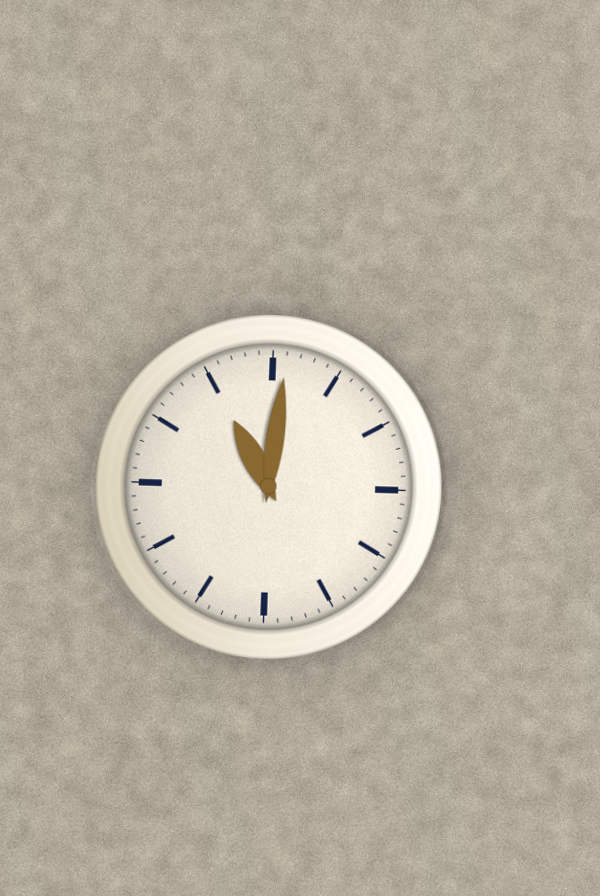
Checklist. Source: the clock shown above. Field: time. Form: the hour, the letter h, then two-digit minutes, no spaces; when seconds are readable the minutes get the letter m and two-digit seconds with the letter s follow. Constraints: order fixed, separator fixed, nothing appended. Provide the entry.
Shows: 11h01
